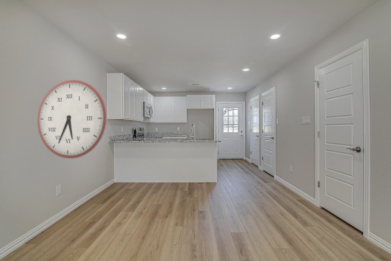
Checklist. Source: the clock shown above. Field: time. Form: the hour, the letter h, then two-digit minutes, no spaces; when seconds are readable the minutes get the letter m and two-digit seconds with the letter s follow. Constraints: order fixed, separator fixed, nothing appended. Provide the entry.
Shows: 5h34
